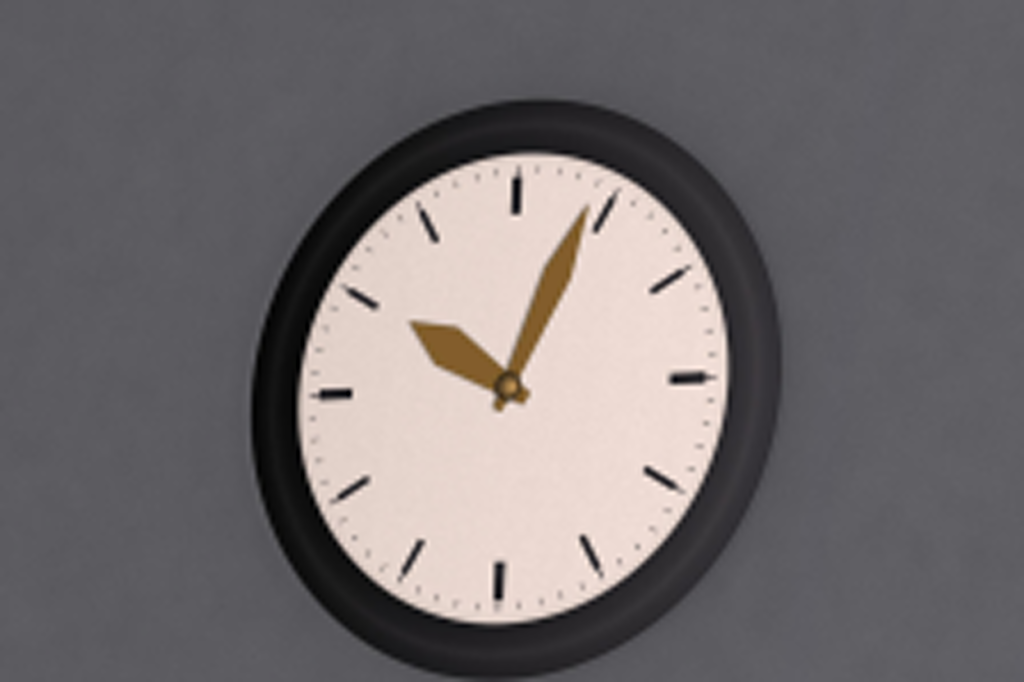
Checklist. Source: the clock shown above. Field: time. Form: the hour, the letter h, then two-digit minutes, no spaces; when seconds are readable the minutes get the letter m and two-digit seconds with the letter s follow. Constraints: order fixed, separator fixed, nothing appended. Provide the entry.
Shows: 10h04
